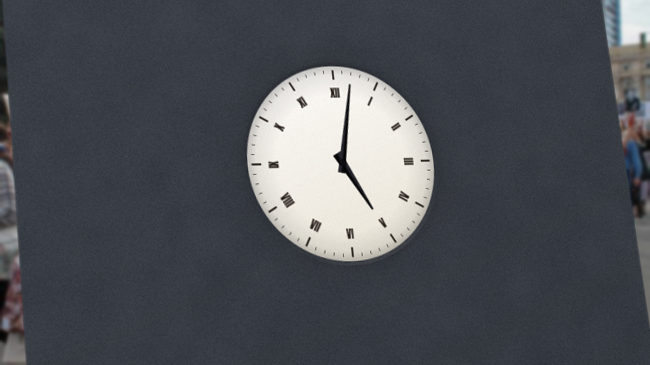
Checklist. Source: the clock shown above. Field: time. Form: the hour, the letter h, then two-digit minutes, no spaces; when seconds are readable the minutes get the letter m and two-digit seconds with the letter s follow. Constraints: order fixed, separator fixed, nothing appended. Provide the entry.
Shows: 5h02
